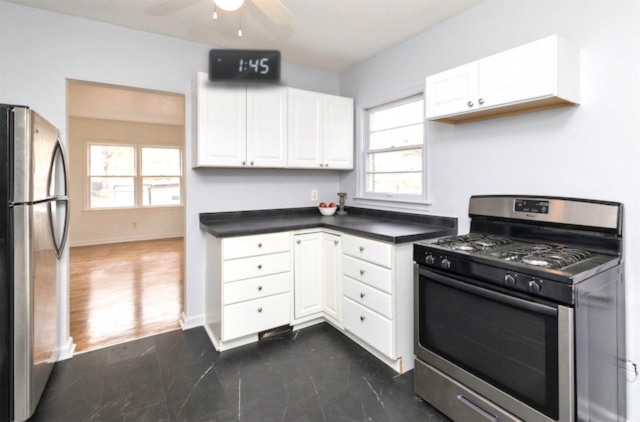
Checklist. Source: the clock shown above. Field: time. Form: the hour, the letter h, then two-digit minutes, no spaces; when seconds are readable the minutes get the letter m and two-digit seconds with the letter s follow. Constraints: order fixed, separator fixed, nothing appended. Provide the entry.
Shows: 1h45
